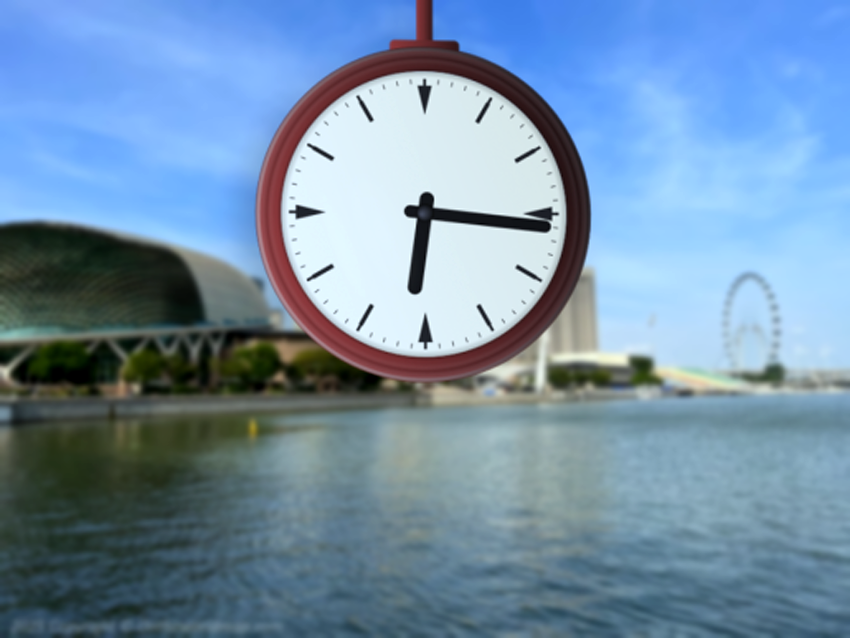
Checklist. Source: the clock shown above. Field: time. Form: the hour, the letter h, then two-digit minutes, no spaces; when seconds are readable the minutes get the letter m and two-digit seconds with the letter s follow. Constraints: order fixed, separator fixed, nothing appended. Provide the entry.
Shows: 6h16
